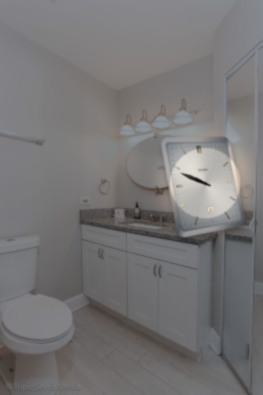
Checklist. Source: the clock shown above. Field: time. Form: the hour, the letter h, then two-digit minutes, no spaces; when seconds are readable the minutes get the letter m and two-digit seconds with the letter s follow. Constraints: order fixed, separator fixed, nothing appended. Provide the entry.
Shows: 9h49
